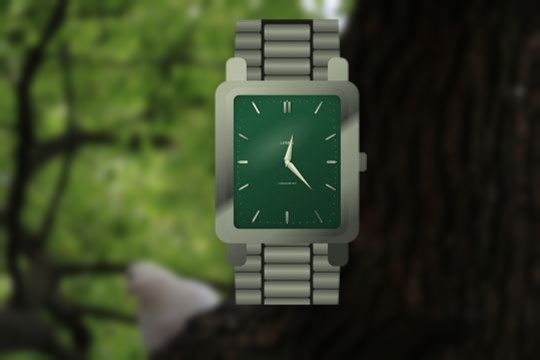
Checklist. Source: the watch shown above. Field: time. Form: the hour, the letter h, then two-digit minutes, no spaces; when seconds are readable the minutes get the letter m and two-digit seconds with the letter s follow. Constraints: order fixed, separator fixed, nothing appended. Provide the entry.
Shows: 12h23
